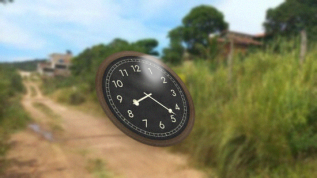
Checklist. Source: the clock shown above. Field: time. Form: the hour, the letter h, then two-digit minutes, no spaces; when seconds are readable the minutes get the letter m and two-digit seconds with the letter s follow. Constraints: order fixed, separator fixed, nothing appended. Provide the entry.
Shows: 8h23
